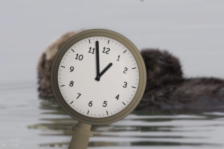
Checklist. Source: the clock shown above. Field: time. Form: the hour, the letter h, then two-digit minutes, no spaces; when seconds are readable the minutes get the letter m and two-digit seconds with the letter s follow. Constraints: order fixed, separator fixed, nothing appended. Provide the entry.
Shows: 12h57
